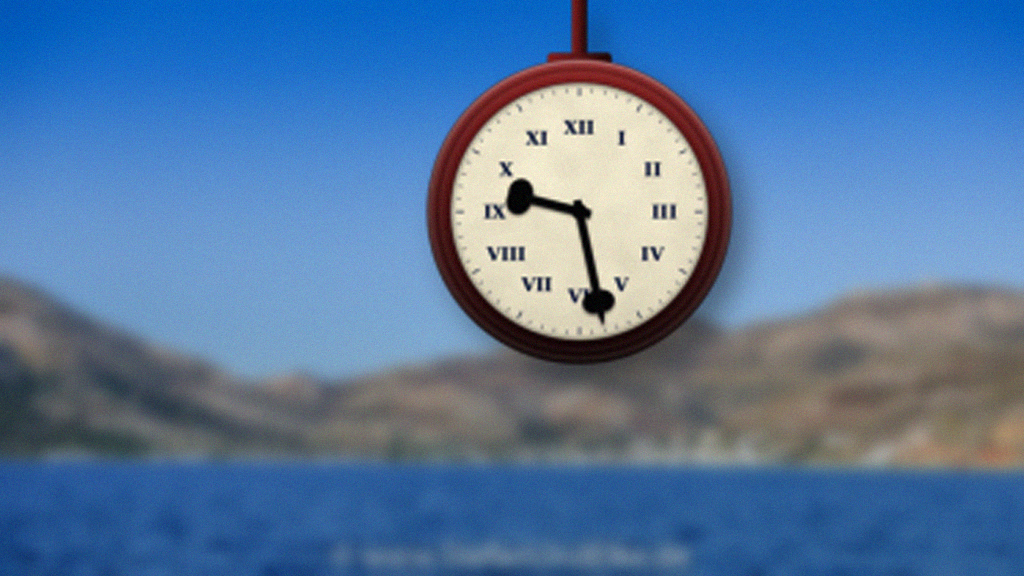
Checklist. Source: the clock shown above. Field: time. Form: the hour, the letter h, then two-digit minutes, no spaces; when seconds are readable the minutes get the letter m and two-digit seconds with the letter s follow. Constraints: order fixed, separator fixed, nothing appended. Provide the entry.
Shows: 9h28
